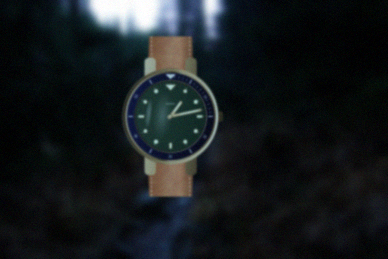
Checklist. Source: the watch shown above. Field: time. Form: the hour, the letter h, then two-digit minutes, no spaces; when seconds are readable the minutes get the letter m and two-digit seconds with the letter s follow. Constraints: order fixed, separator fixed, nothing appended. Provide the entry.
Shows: 1h13
